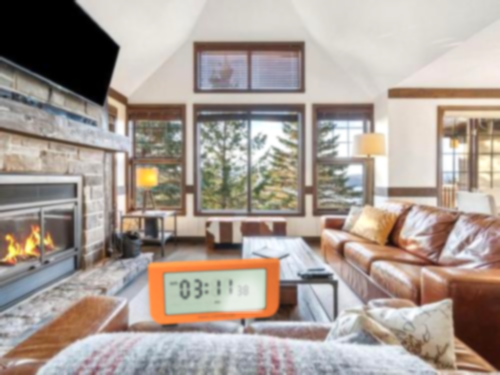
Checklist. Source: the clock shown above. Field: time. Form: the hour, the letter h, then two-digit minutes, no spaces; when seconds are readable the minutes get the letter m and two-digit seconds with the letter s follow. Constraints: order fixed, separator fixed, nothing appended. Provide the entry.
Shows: 3h11
